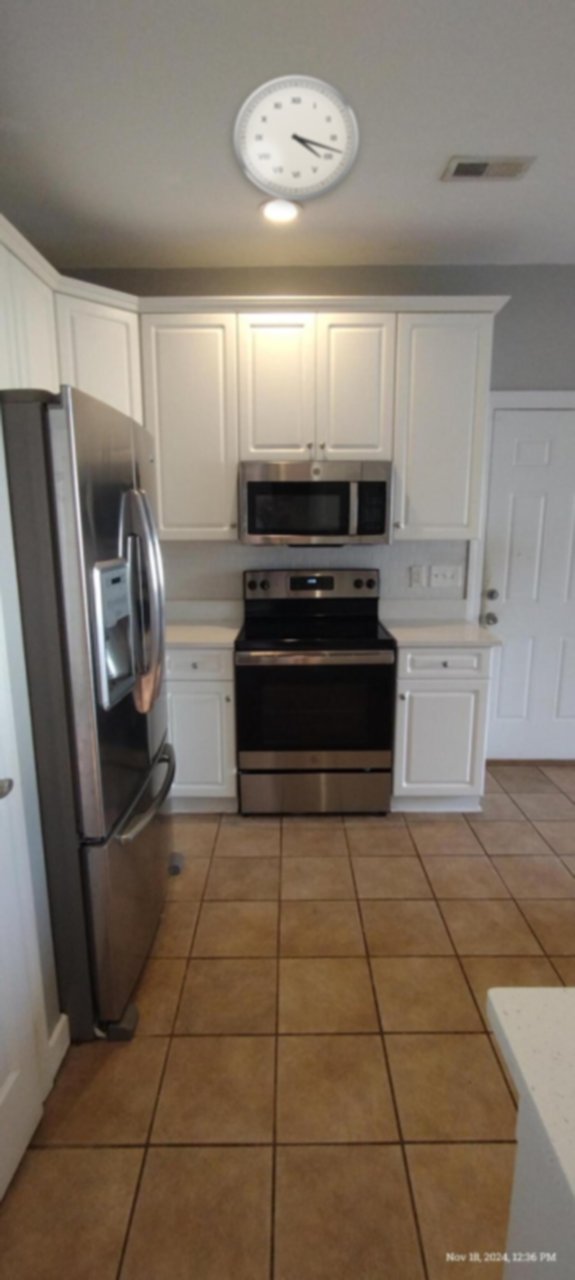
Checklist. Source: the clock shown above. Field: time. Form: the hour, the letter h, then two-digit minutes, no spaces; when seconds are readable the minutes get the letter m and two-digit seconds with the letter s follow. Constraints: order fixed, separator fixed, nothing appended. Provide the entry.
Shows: 4h18
